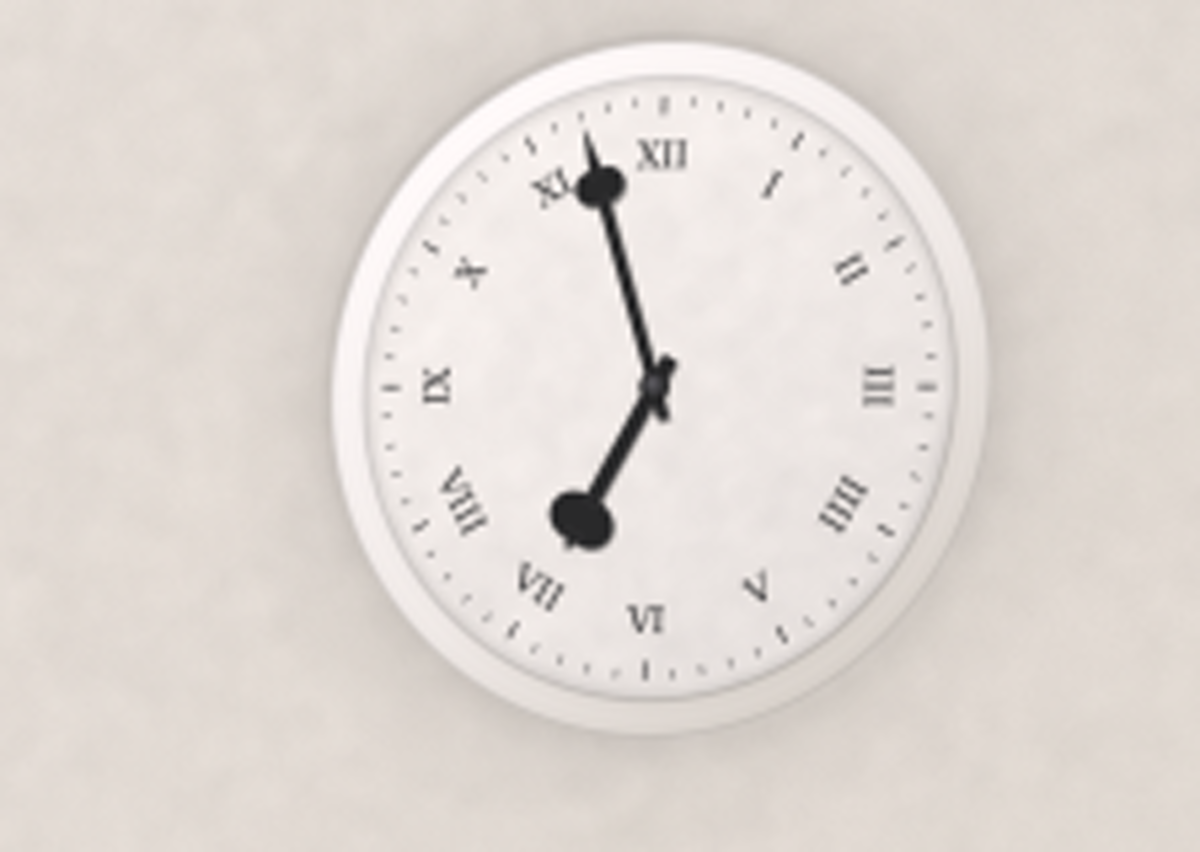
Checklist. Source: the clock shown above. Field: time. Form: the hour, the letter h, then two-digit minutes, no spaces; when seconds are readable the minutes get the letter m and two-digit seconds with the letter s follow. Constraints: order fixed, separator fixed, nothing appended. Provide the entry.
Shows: 6h57
